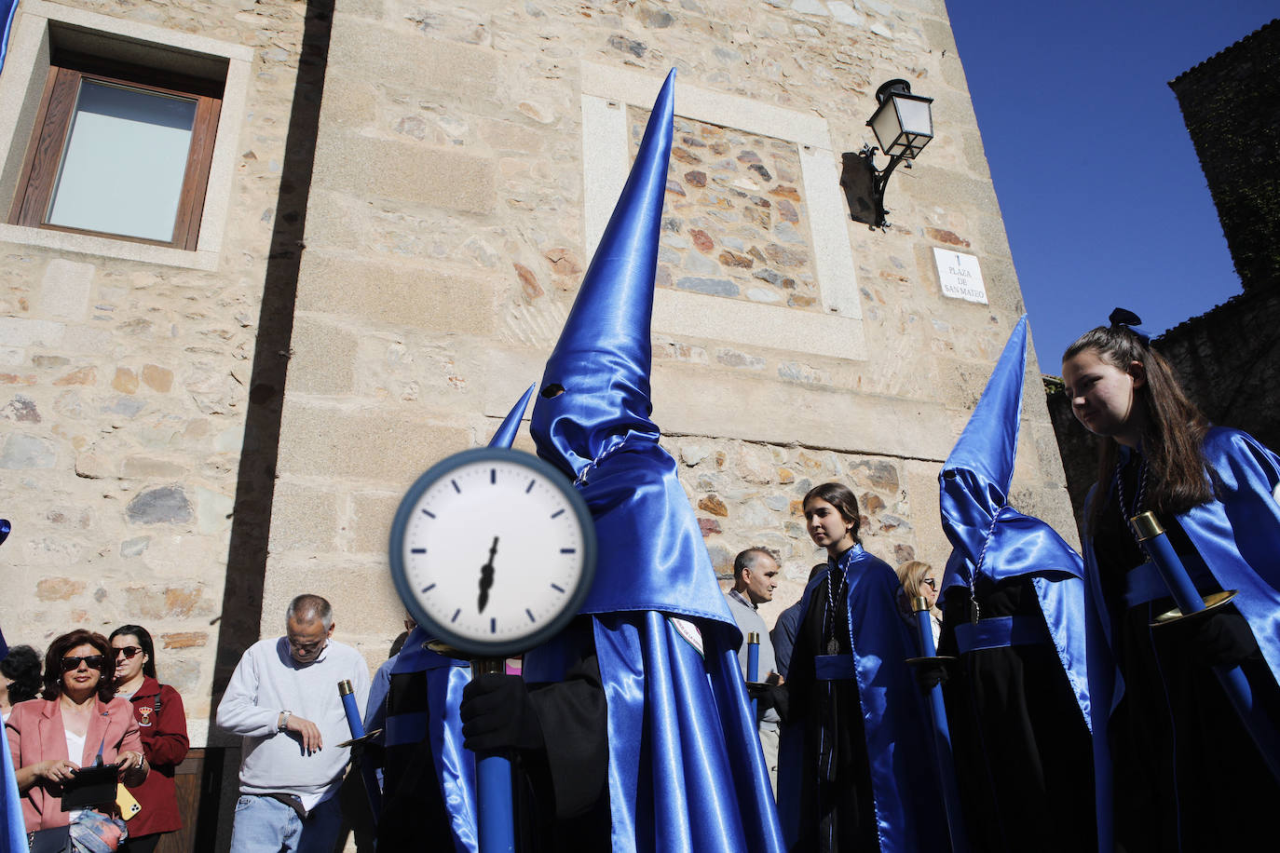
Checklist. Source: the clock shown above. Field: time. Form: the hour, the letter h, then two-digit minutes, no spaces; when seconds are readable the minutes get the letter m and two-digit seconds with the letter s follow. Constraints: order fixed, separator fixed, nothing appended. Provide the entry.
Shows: 6h32
